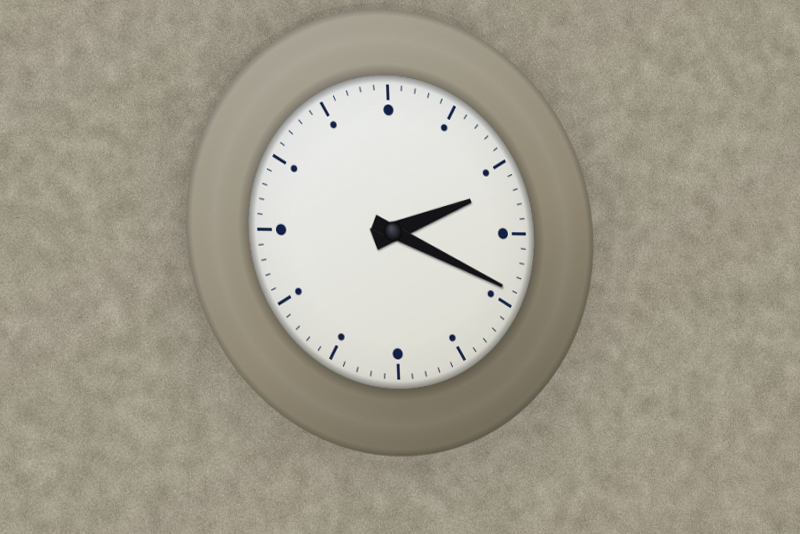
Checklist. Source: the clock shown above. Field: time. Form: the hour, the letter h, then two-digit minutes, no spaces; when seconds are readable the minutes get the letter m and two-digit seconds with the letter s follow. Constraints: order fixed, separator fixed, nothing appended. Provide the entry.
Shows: 2h19
